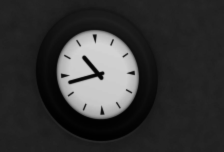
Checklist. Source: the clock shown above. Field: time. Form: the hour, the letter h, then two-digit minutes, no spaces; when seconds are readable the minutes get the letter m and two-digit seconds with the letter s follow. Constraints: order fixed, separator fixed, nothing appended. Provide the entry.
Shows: 10h43
